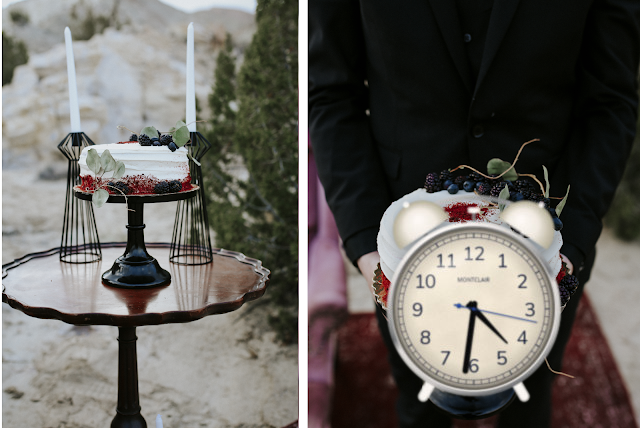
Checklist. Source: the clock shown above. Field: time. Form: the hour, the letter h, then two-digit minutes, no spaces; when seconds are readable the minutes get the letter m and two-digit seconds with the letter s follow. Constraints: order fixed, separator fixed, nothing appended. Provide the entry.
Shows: 4h31m17s
